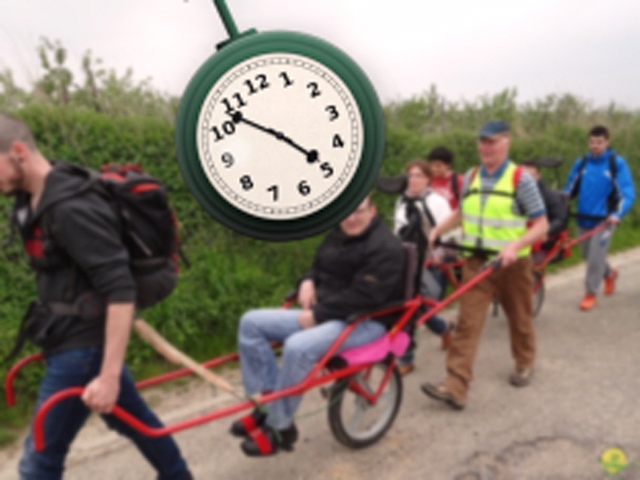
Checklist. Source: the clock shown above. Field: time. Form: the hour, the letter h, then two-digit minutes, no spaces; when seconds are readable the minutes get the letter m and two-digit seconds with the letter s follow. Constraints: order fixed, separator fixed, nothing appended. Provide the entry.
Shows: 4h53
